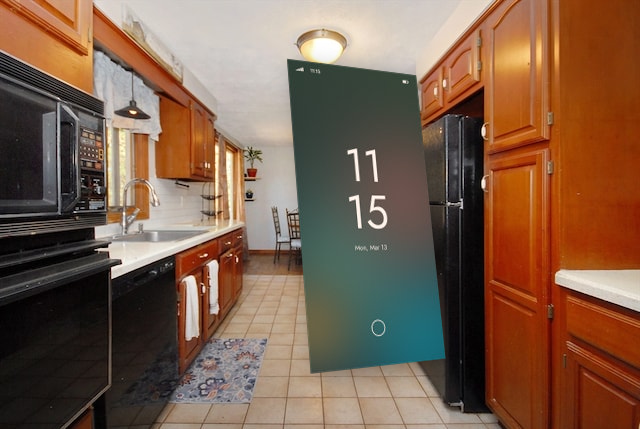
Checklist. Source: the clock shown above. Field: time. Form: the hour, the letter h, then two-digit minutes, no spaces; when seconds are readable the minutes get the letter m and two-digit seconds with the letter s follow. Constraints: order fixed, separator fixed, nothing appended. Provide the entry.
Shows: 11h15
